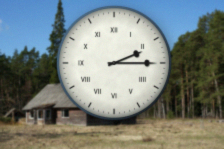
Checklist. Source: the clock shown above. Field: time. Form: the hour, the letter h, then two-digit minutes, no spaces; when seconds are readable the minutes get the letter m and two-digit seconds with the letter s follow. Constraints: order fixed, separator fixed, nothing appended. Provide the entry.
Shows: 2h15
